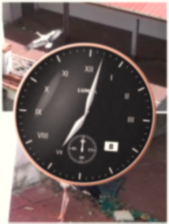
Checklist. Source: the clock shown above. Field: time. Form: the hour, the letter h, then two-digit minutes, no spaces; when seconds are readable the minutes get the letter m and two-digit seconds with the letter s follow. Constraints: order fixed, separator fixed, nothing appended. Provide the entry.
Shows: 7h02
